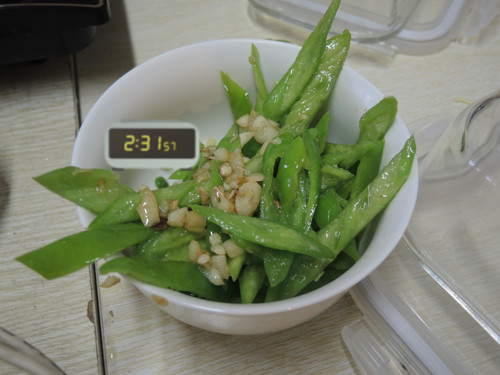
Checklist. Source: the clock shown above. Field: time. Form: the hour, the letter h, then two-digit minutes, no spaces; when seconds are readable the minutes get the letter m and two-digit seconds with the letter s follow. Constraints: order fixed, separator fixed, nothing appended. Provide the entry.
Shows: 2h31
